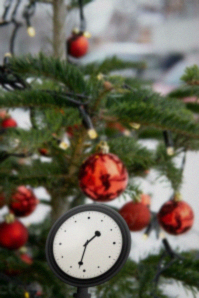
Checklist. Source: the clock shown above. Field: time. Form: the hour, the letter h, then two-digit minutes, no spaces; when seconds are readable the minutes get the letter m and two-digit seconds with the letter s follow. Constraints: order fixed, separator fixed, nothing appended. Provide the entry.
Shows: 1h32
